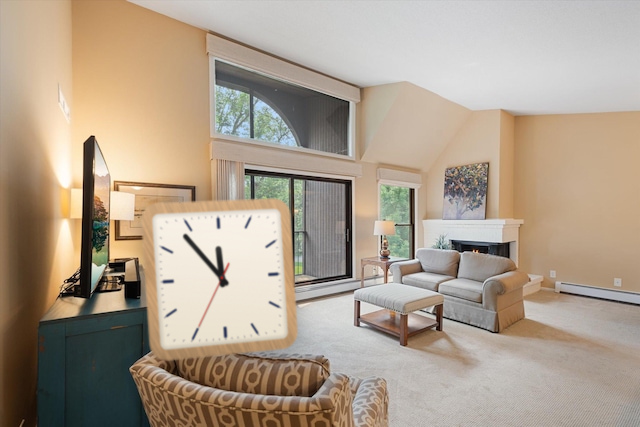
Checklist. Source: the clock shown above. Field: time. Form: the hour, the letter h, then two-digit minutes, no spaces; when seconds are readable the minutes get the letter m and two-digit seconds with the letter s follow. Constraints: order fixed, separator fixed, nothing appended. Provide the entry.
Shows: 11h53m35s
